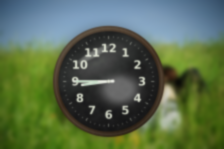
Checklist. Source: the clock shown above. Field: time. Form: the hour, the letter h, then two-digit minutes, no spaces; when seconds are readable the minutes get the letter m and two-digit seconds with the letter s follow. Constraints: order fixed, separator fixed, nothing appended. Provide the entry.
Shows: 8h45
